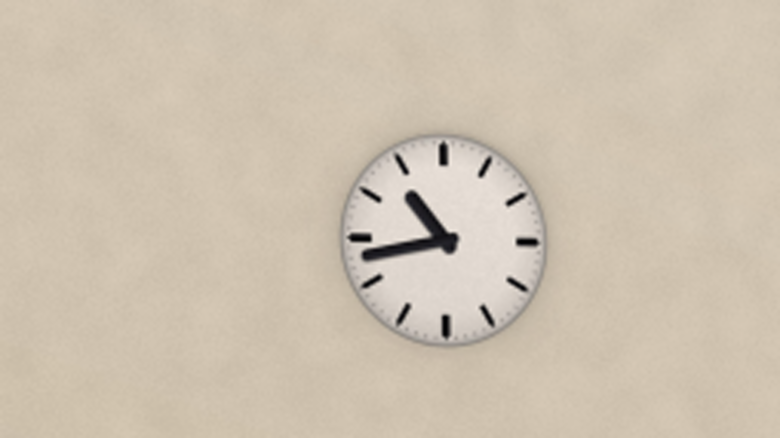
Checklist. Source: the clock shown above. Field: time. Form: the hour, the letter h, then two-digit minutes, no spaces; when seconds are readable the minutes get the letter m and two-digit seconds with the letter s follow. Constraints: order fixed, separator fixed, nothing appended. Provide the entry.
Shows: 10h43
